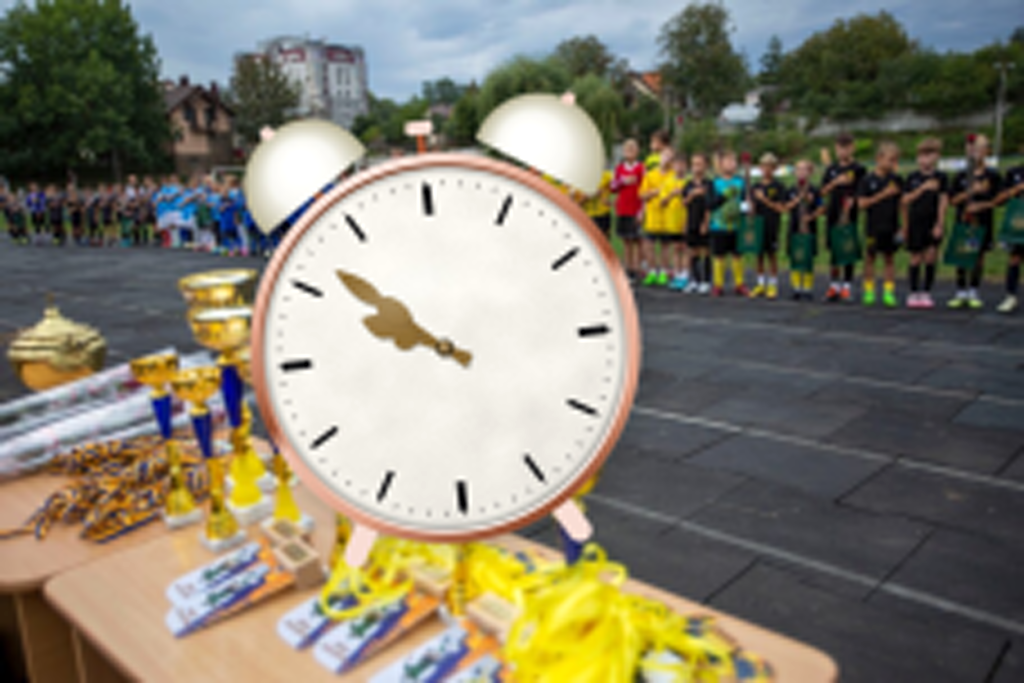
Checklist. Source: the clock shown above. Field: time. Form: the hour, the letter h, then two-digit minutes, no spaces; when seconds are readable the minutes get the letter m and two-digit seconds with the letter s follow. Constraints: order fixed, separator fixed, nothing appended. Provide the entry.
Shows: 9h52
